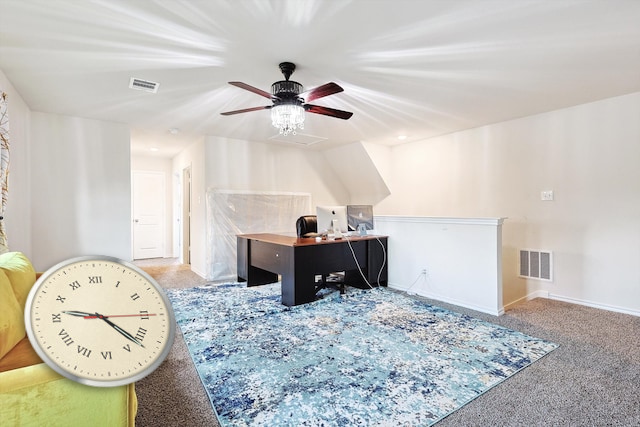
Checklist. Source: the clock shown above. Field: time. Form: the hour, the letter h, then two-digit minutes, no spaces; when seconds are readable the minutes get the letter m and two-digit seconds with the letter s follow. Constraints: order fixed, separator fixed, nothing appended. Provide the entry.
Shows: 9h22m15s
